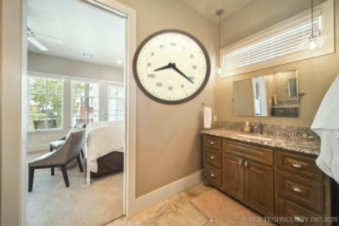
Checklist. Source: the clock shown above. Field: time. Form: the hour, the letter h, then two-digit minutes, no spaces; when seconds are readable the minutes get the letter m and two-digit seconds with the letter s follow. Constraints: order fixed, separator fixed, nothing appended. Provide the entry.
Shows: 8h21
